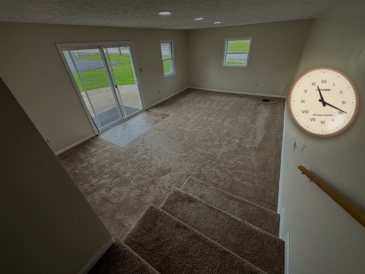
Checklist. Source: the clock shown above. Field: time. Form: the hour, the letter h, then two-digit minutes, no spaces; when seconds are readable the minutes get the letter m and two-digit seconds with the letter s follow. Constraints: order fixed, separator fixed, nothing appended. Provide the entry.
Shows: 11h19
